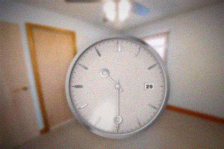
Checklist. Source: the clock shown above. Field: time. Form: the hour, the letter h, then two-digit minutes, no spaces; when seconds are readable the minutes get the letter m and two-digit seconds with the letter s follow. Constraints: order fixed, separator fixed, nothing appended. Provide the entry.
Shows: 10h30
